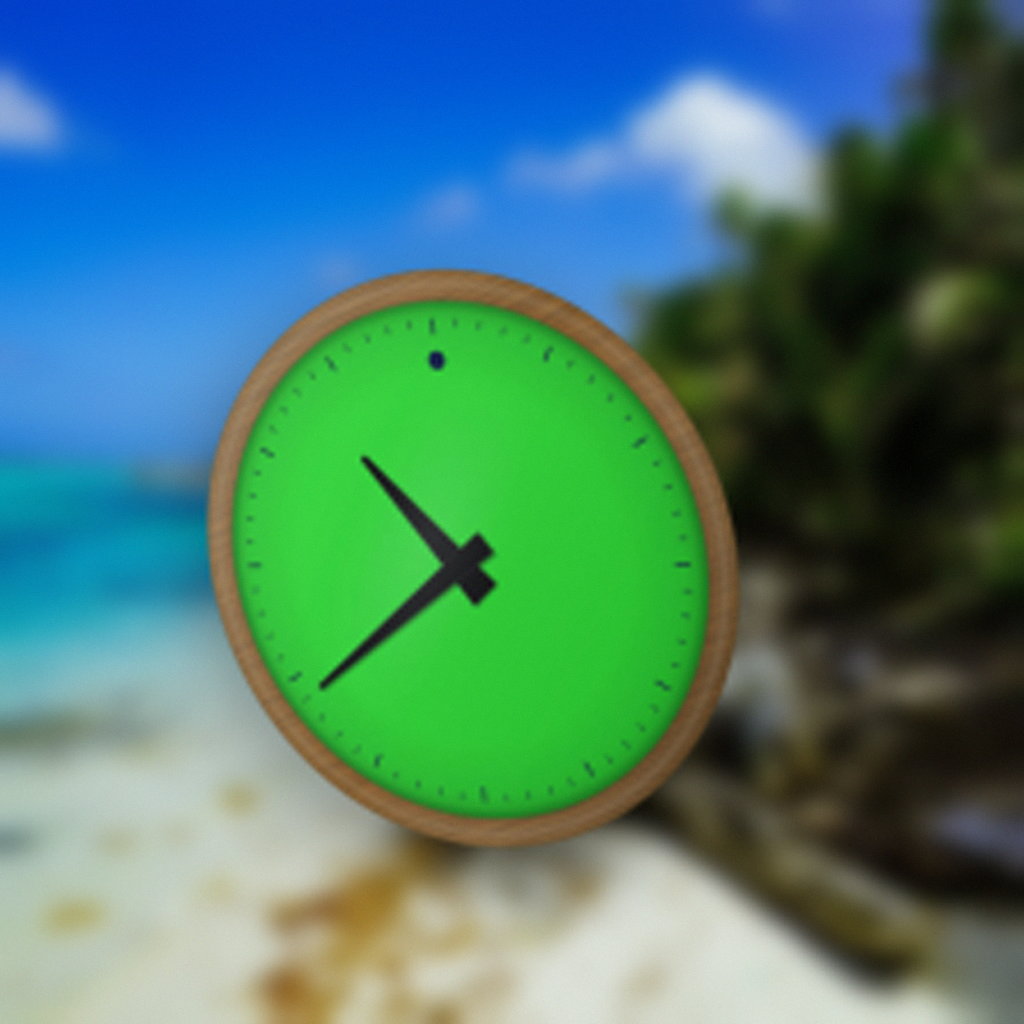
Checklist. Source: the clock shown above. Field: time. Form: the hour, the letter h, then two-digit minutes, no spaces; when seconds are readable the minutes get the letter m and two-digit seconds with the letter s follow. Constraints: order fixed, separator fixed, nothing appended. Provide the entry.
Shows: 10h39
